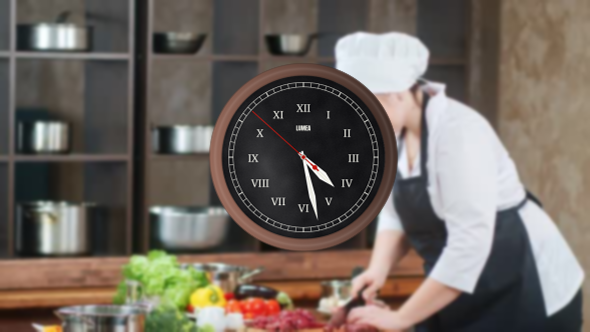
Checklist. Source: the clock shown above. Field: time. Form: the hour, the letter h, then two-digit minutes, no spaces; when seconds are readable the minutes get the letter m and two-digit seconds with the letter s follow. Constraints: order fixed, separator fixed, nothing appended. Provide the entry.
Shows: 4h27m52s
